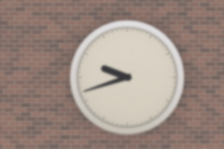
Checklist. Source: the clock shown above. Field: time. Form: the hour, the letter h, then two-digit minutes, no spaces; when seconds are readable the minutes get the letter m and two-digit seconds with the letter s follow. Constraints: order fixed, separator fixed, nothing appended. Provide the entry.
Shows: 9h42
